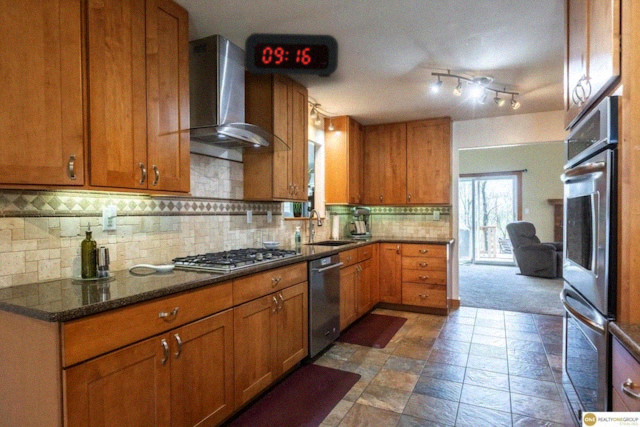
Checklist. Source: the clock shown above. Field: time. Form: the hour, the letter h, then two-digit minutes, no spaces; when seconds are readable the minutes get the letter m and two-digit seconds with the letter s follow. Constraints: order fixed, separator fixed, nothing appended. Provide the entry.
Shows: 9h16
